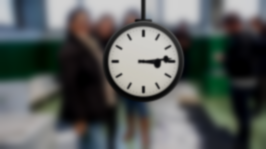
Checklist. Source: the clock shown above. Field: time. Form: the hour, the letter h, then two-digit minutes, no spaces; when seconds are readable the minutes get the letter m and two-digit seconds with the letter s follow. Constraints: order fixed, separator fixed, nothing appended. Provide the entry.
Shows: 3h14
